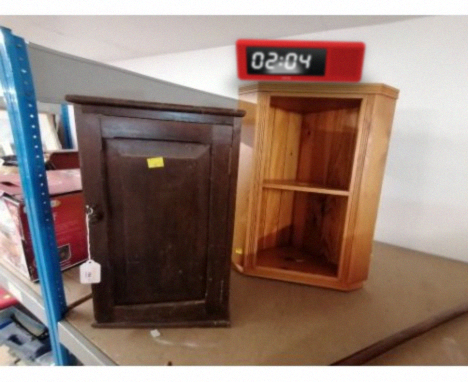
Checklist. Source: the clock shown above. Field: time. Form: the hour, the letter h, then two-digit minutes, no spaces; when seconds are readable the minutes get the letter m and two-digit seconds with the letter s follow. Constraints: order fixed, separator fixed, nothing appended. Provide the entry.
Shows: 2h04
